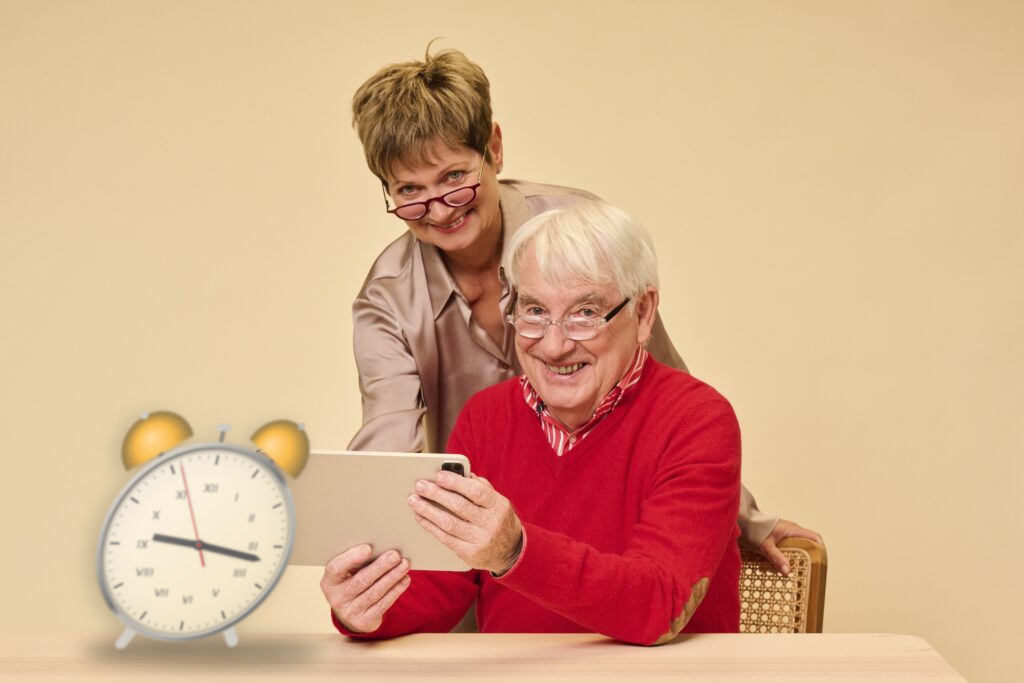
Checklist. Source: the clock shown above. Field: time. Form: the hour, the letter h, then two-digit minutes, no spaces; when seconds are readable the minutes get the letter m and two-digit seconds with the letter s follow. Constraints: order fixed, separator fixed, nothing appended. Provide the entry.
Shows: 9h16m56s
